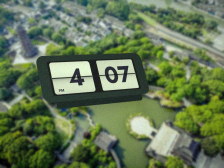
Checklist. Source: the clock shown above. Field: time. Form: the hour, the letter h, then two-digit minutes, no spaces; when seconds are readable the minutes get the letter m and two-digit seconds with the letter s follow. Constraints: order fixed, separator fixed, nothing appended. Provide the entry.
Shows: 4h07
